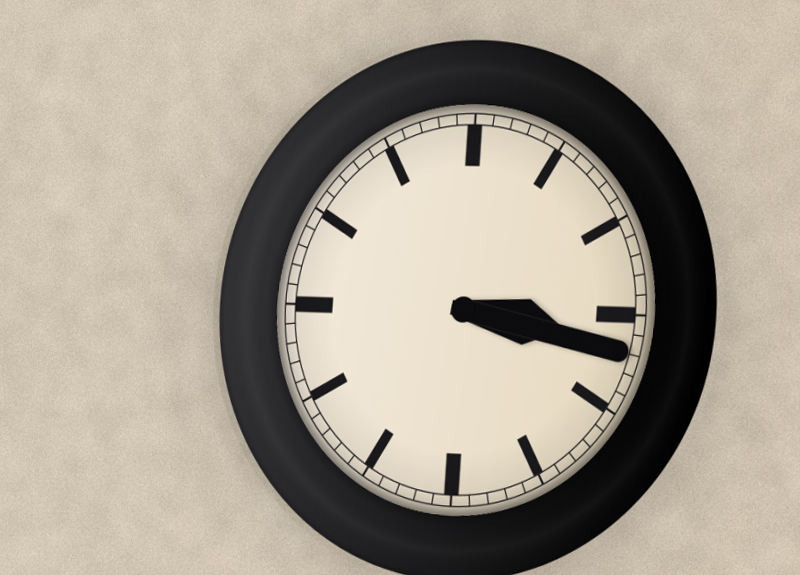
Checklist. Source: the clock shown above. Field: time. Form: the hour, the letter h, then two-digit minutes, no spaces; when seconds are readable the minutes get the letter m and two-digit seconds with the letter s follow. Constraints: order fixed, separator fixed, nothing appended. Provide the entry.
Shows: 3h17
